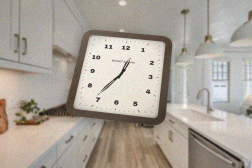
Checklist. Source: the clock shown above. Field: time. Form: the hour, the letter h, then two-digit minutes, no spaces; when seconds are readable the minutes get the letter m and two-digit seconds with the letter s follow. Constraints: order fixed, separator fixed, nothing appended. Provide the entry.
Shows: 12h36
